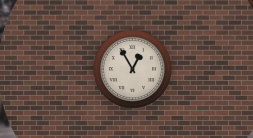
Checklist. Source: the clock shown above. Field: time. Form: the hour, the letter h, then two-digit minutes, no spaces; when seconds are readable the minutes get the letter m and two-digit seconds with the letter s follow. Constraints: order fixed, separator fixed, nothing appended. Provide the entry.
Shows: 12h55
